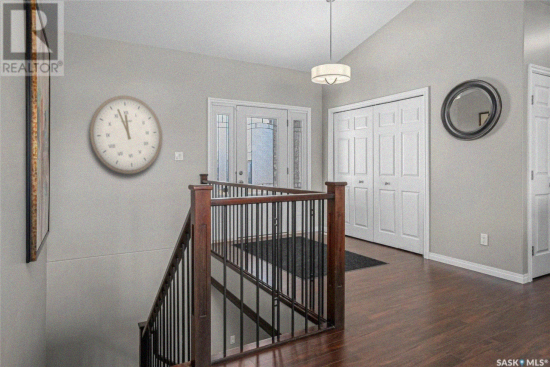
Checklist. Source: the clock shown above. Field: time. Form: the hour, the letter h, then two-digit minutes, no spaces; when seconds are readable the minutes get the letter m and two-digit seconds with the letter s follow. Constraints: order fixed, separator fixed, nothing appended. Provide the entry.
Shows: 11h57
